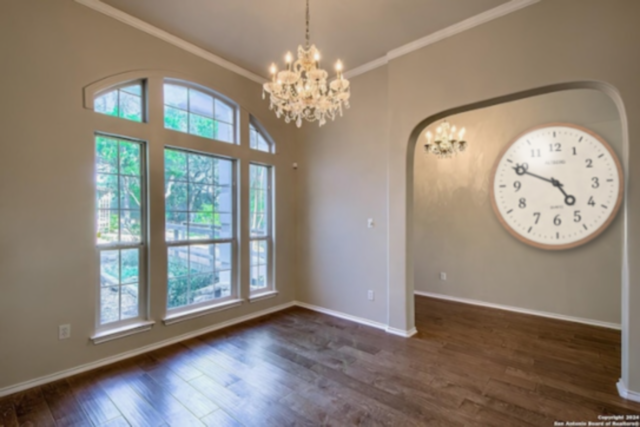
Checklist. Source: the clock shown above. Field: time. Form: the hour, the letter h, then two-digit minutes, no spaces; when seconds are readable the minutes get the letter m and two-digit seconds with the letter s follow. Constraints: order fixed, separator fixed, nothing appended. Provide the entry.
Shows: 4h49
